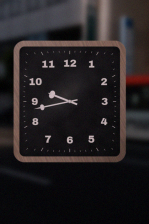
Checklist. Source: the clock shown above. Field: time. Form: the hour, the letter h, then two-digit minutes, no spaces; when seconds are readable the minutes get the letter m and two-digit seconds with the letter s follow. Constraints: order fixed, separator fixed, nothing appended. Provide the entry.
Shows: 9h43
